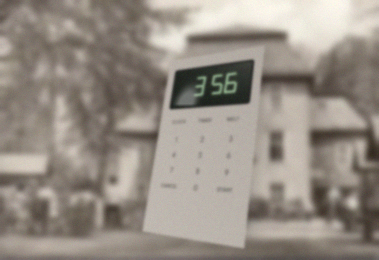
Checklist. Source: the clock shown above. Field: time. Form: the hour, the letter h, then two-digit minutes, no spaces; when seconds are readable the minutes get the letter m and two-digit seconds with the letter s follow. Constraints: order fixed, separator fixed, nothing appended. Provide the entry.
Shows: 3h56
